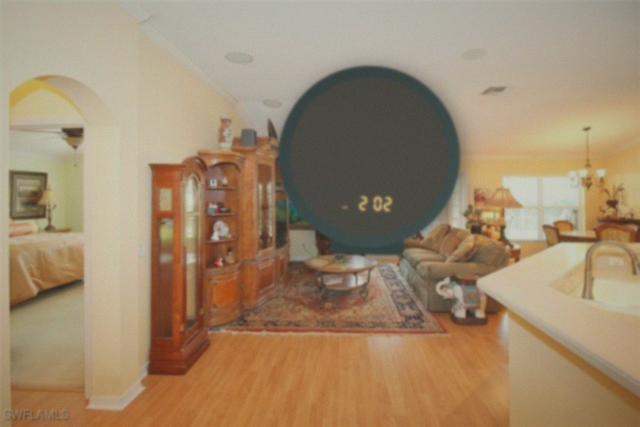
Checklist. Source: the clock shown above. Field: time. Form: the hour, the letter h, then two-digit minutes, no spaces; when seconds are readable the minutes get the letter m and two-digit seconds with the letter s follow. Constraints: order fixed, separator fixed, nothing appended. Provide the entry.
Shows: 2h02
